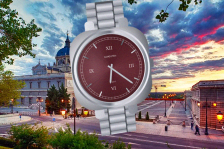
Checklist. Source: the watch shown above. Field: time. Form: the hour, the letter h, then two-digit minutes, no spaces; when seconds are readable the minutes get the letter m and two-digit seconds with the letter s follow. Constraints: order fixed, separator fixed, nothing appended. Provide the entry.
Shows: 6h22
